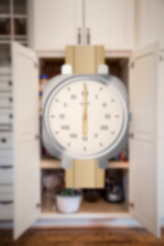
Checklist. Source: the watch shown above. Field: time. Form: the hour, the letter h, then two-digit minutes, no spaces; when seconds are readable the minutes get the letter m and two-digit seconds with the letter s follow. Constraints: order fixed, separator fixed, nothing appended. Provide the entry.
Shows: 6h00
